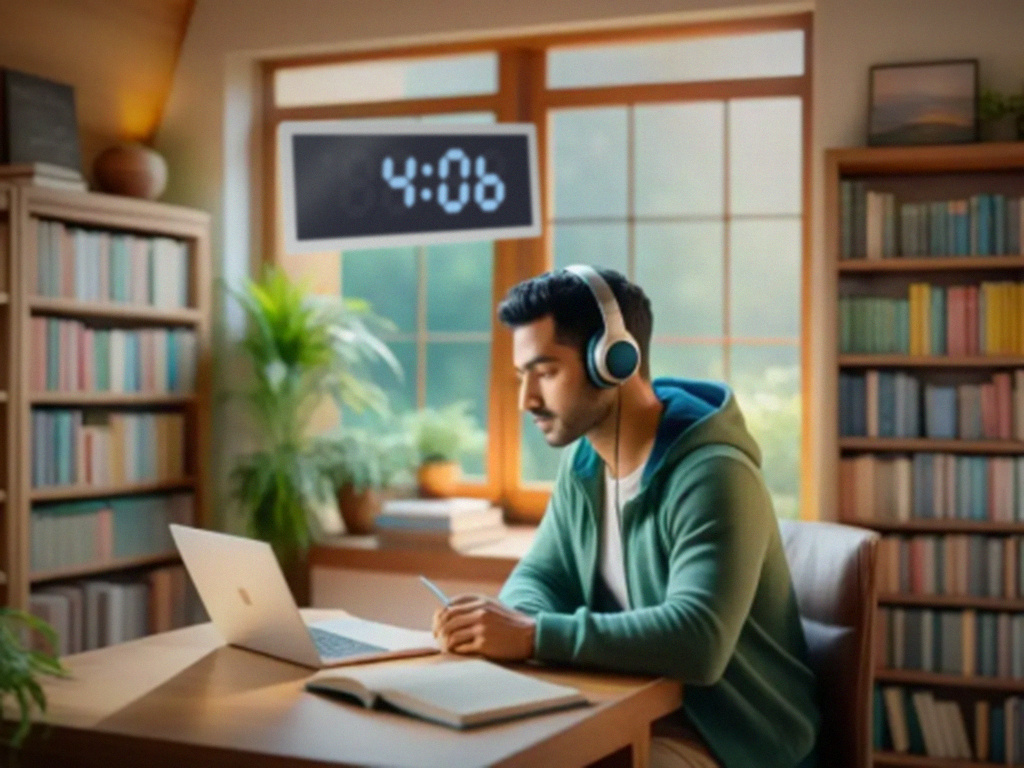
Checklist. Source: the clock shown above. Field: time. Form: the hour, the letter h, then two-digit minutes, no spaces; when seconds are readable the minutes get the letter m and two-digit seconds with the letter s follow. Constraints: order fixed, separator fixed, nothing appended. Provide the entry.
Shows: 4h06
